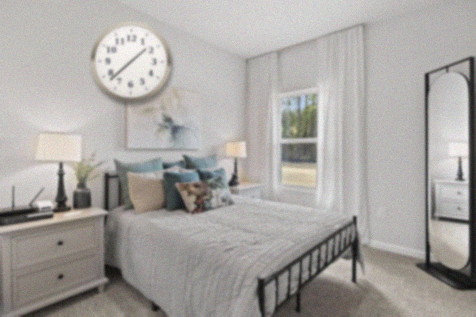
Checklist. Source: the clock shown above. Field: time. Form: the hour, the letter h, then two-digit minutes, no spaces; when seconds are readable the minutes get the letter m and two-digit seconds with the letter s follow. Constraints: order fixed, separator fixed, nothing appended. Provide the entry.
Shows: 1h38
